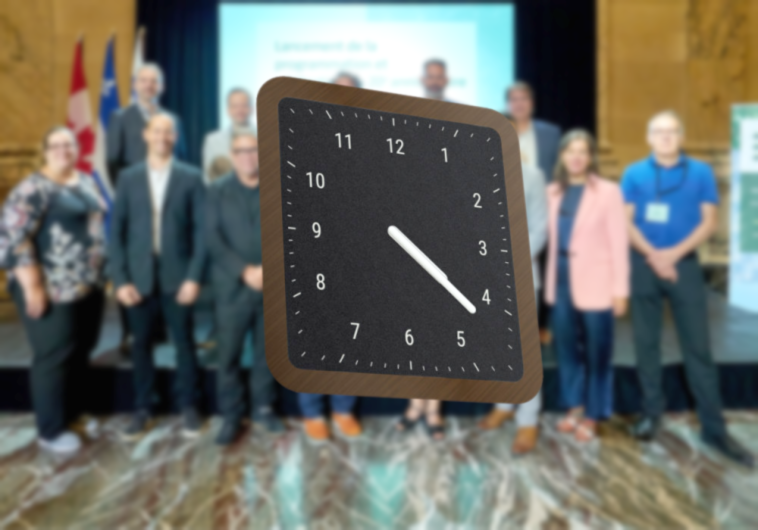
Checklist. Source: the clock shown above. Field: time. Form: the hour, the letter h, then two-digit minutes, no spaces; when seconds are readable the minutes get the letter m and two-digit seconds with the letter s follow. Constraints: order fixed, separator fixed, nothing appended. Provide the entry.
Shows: 4h22
